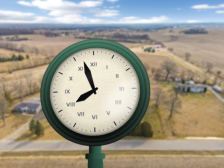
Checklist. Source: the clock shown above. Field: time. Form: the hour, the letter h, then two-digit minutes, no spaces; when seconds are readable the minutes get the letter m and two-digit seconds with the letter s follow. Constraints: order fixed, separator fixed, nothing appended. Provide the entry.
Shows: 7h57
